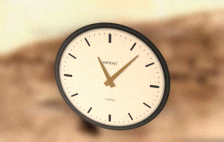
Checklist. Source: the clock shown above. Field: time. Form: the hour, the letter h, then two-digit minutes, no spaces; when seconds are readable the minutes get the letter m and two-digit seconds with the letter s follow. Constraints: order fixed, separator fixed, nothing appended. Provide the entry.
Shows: 11h07
